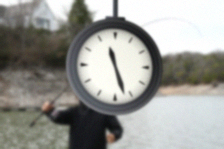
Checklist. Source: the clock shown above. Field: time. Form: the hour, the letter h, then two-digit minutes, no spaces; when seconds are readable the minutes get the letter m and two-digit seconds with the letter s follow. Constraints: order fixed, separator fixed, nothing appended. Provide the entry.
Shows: 11h27
